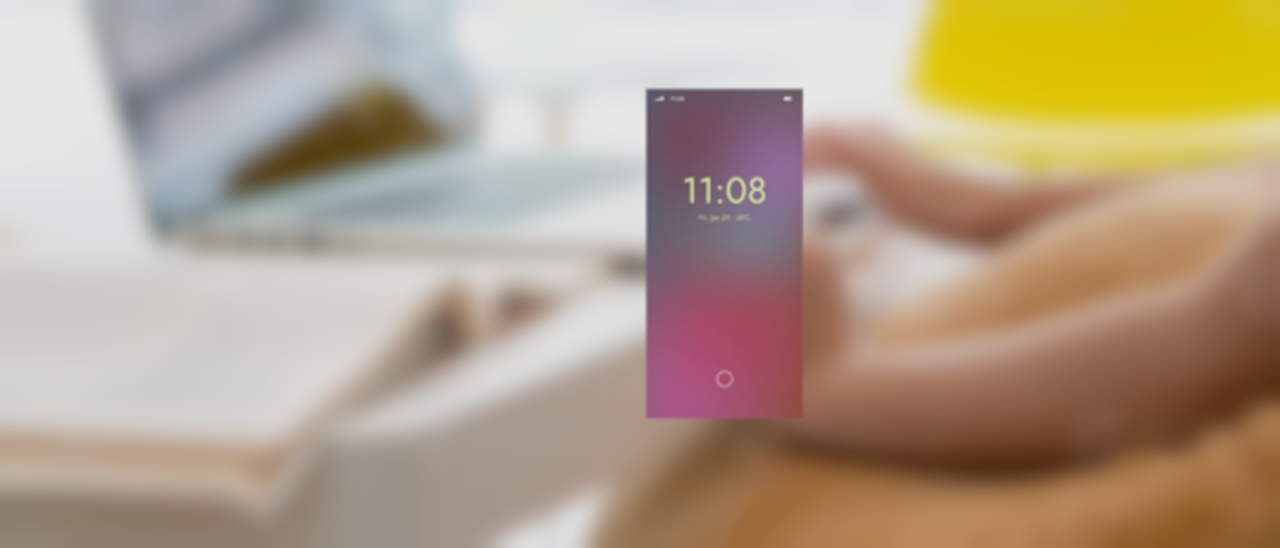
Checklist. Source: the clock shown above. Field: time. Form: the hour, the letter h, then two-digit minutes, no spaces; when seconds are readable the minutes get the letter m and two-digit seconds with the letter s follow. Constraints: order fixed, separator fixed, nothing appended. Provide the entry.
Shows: 11h08
